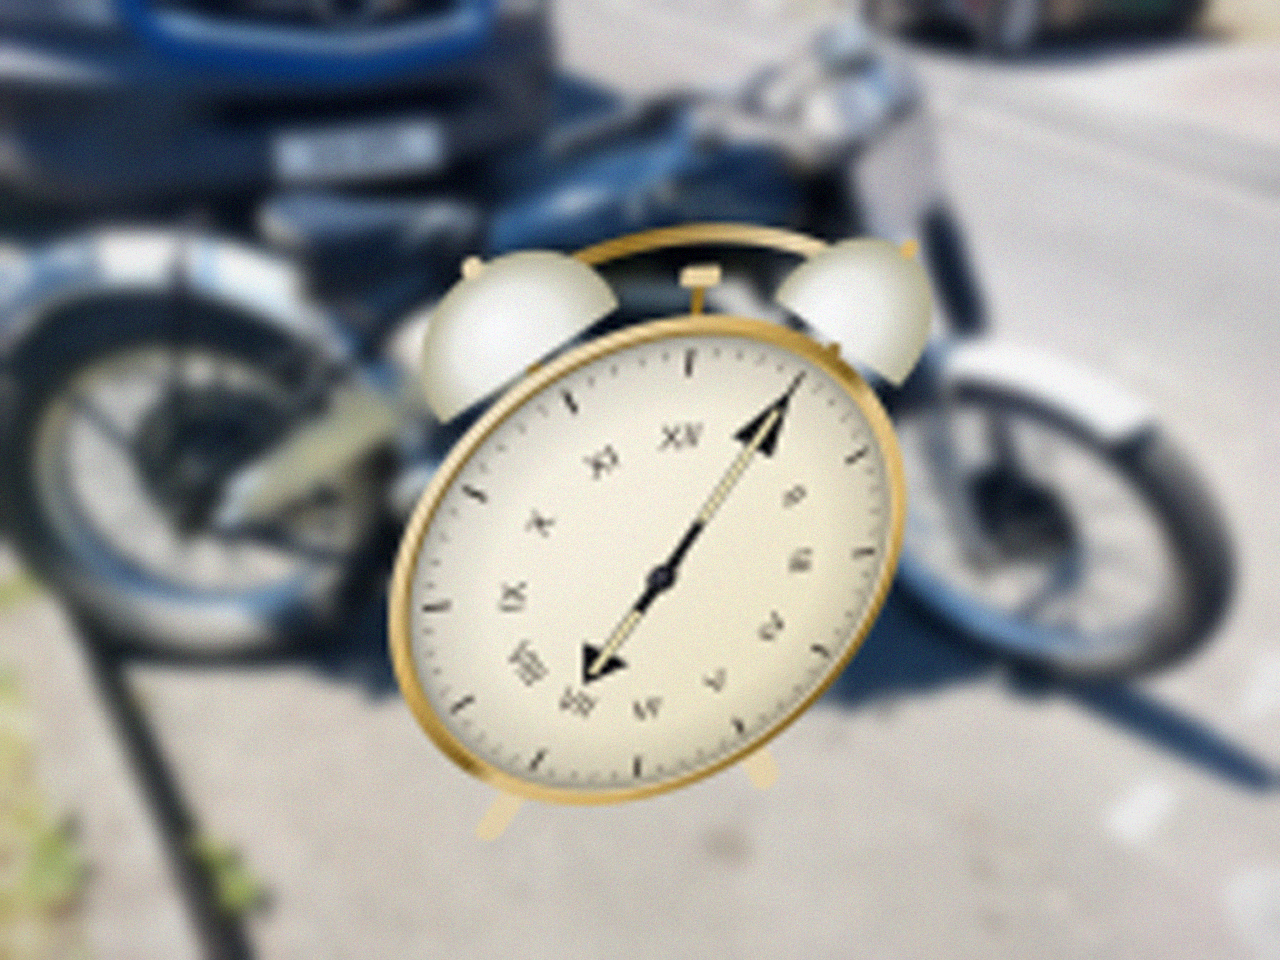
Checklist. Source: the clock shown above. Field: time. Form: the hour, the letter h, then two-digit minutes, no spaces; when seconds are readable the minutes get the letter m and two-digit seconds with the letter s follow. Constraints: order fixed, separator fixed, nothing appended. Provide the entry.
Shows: 7h05
